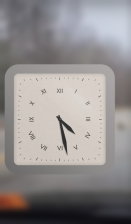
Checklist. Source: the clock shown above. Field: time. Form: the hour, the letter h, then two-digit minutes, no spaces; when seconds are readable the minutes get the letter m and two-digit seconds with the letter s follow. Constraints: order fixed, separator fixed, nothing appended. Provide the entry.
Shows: 4h28
